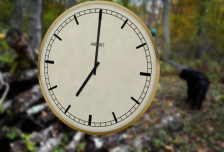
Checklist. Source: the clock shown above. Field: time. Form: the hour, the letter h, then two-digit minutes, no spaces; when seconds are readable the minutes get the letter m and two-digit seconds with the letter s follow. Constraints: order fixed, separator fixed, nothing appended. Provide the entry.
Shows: 7h00
